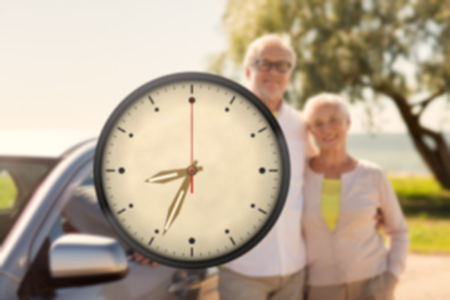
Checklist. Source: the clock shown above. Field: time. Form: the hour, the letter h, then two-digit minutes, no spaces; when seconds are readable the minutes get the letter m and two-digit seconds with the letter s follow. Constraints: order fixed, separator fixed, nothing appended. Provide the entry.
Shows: 8h34m00s
